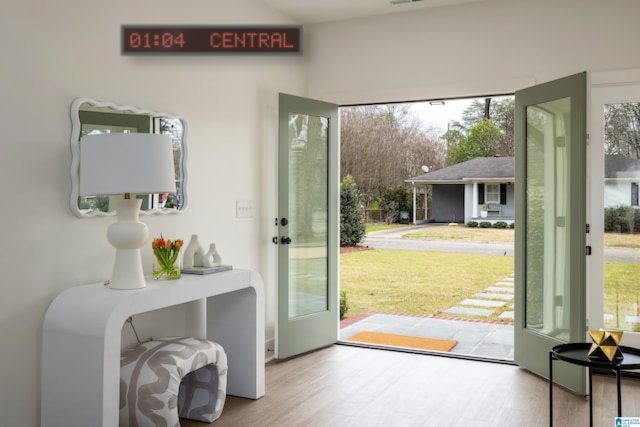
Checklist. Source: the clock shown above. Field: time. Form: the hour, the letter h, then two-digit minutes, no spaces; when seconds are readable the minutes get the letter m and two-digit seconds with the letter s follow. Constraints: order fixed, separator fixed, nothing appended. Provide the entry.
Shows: 1h04
